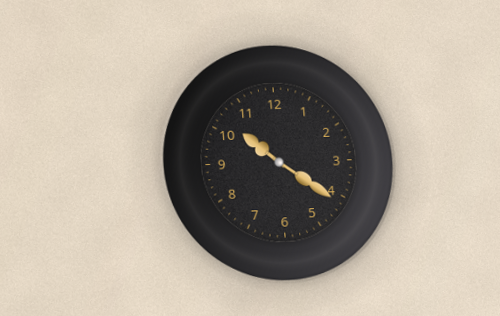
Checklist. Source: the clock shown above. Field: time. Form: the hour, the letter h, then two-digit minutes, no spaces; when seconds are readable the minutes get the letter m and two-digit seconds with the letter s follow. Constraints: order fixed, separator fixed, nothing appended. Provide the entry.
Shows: 10h21
